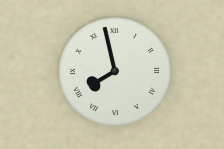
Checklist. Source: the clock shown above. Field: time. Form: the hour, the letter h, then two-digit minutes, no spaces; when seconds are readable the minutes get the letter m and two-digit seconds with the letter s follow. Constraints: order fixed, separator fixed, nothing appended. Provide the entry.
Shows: 7h58
